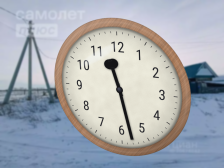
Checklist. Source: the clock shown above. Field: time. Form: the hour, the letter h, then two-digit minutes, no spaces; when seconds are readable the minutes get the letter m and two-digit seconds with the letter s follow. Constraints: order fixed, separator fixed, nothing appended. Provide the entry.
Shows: 11h28
